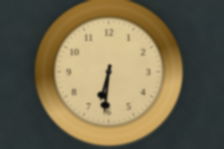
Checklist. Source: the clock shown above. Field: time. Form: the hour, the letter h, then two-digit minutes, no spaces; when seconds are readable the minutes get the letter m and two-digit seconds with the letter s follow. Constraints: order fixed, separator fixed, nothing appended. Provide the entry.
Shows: 6h31
